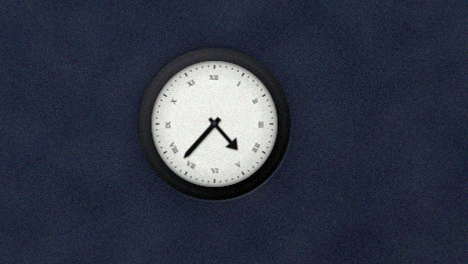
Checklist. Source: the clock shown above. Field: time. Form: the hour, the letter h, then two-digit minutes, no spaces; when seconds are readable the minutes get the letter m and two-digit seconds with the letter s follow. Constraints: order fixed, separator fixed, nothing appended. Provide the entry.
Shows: 4h37
